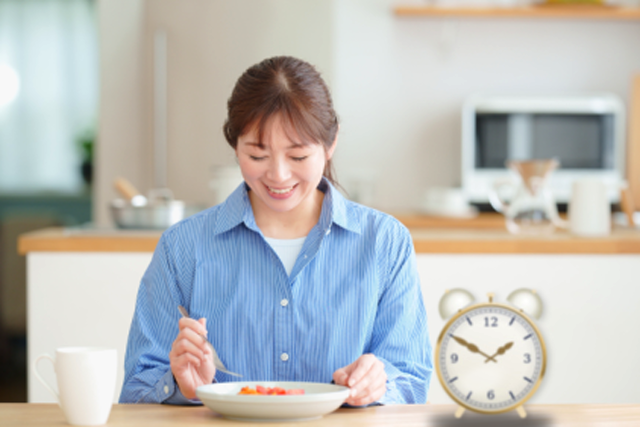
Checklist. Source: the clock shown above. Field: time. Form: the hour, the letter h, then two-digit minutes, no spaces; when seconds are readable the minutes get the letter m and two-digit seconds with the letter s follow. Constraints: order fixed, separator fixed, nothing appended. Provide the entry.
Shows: 1h50
